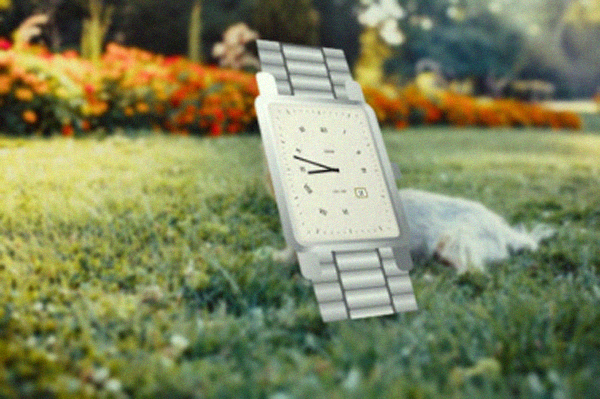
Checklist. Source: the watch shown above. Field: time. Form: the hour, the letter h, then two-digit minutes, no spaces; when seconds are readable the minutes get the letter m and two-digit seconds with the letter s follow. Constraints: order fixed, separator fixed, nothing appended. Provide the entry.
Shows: 8h48
